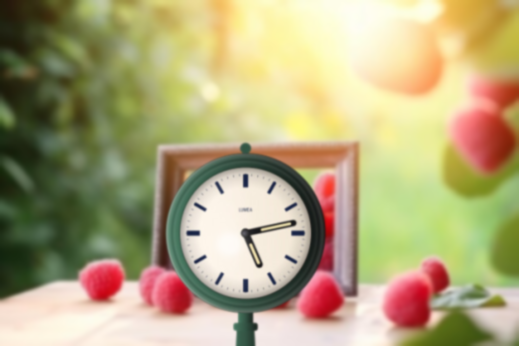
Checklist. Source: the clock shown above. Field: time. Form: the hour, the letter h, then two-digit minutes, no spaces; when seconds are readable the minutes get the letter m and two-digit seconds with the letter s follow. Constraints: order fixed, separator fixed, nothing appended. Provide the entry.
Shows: 5h13
